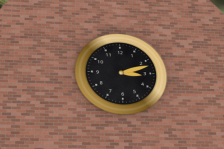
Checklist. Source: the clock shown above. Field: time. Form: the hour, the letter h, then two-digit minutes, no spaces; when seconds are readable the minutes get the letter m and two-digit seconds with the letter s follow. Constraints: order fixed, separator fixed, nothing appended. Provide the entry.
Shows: 3h12
